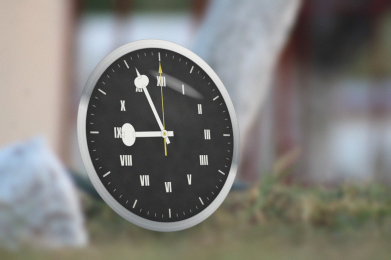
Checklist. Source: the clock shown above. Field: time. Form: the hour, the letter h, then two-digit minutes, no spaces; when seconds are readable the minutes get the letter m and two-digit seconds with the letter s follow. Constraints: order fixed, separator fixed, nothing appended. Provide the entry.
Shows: 8h56m00s
